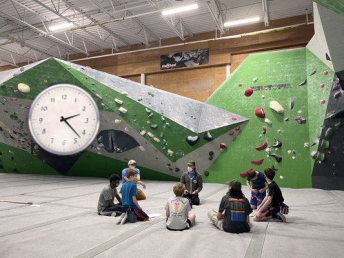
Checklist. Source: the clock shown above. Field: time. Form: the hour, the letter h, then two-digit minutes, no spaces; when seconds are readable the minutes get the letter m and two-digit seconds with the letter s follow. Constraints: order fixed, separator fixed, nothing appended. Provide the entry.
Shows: 2h23
